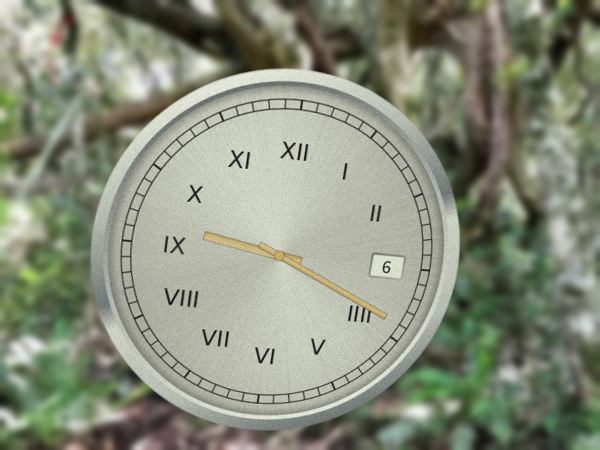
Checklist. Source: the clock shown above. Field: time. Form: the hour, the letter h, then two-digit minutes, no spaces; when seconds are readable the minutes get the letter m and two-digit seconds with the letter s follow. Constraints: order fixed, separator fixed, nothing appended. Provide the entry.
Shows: 9h19
